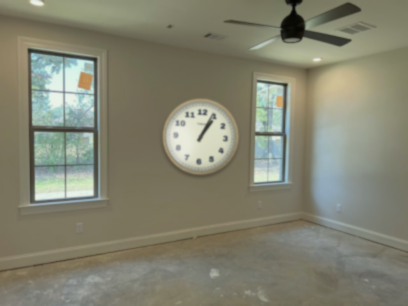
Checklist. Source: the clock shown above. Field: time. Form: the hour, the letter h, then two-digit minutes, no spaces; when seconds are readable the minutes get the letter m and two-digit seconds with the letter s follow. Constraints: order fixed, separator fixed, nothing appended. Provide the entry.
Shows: 1h04
